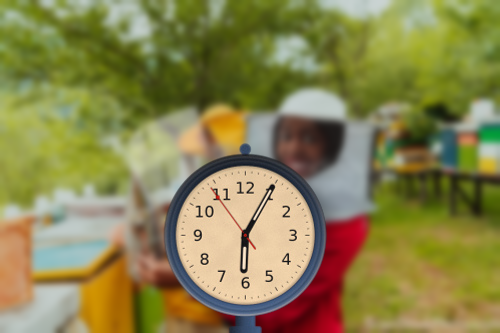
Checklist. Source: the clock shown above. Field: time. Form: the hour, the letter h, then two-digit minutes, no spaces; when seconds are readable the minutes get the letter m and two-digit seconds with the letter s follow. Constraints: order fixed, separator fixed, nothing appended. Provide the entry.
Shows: 6h04m54s
